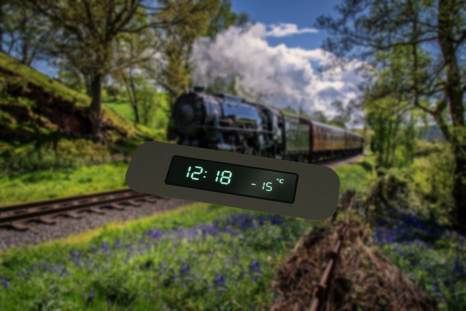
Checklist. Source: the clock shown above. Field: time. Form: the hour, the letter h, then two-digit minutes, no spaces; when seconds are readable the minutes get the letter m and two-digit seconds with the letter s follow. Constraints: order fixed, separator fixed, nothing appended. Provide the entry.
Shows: 12h18
